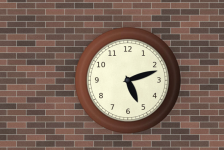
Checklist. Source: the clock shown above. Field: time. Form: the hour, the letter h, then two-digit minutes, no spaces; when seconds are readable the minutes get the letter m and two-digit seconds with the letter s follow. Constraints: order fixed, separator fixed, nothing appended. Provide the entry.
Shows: 5h12
